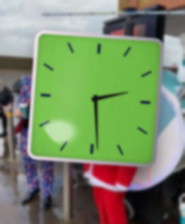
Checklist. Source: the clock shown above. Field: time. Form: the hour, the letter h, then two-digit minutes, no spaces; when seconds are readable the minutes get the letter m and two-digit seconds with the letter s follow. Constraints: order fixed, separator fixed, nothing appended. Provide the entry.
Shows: 2h29
